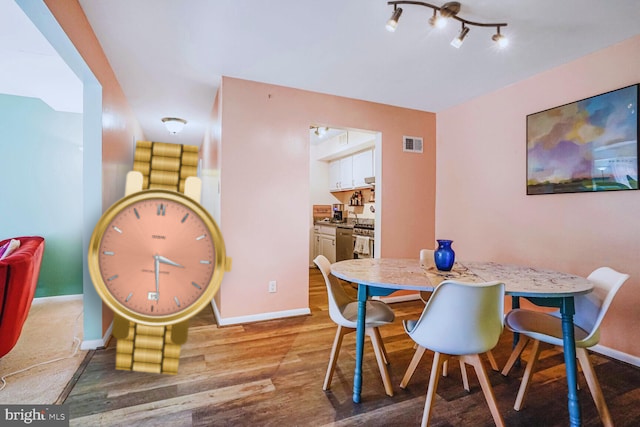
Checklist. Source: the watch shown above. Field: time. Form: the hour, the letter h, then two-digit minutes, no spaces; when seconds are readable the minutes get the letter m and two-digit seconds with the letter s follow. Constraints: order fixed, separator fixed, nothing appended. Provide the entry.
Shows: 3h29
